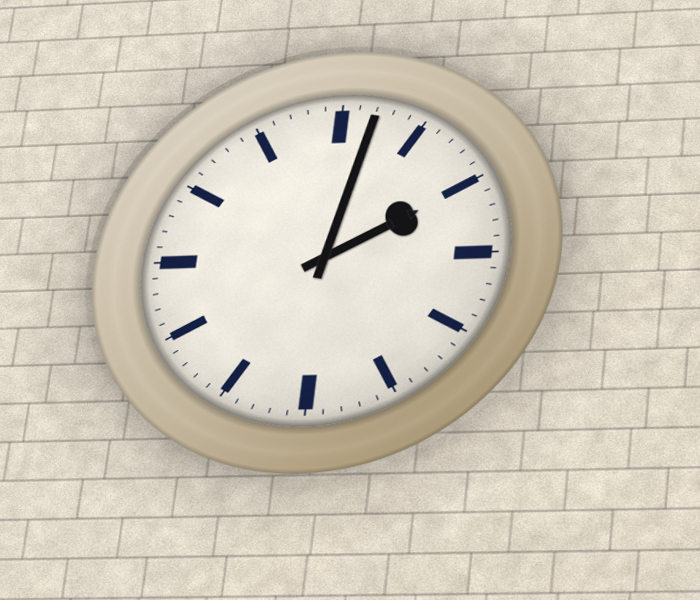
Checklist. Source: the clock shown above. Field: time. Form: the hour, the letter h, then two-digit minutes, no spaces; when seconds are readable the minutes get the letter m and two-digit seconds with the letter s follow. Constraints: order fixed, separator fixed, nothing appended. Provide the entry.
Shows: 2h02
